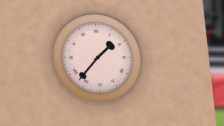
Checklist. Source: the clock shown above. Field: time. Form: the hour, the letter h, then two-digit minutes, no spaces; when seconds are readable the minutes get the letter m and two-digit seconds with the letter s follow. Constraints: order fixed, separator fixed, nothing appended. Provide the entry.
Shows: 1h37
